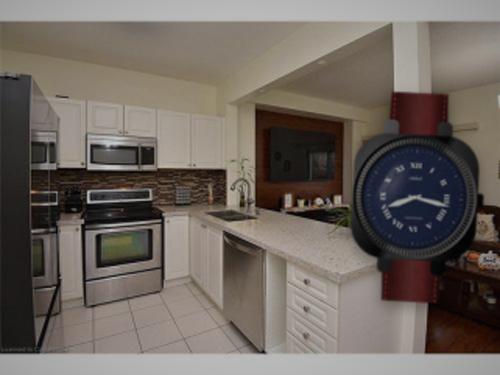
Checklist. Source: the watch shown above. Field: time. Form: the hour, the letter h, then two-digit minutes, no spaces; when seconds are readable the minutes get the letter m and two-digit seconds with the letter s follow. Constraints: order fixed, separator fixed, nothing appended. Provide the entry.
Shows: 8h17
